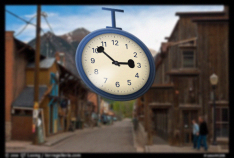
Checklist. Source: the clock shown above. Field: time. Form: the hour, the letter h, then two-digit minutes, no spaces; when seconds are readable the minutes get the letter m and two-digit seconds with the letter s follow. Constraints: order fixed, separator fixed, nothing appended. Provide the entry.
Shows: 2h52
